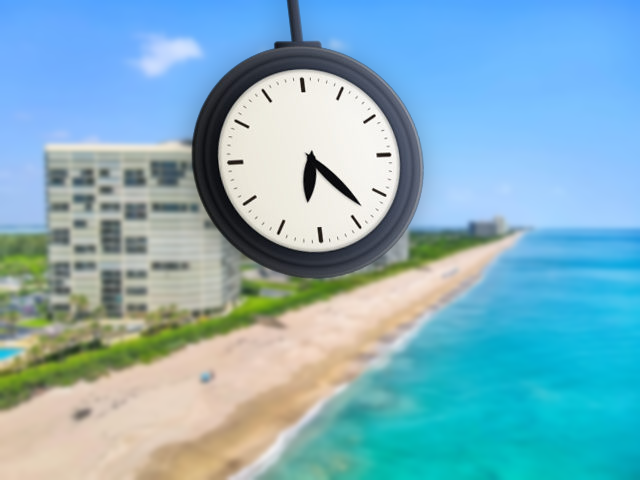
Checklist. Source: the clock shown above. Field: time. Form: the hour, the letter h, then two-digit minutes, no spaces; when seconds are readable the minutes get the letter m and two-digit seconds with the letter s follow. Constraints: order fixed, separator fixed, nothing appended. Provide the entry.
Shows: 6h23
